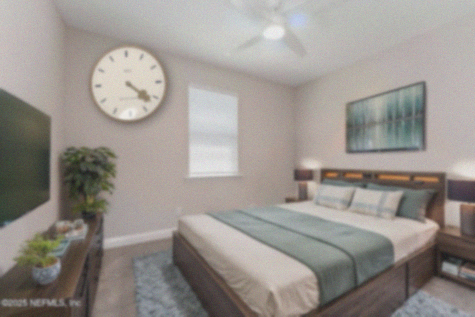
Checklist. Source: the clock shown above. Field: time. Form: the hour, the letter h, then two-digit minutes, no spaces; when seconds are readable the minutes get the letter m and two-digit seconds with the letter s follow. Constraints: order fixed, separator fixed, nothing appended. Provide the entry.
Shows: 4h22
